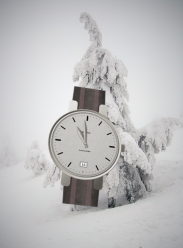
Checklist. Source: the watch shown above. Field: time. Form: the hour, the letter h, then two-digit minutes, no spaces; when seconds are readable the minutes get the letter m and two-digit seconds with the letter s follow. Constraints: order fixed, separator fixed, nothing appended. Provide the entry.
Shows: 10h59
